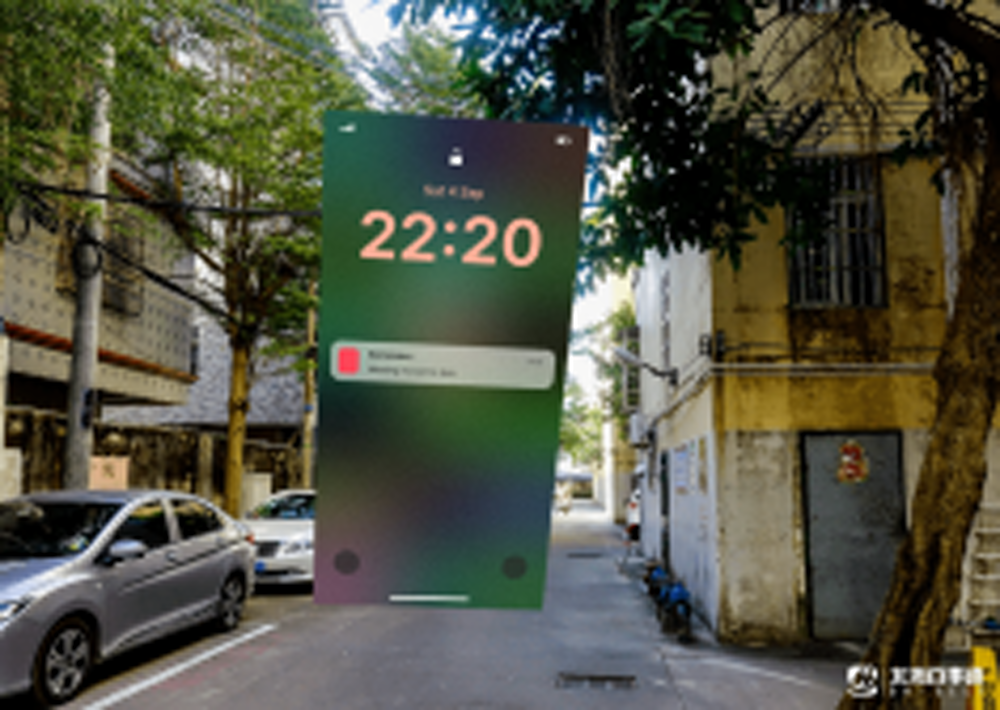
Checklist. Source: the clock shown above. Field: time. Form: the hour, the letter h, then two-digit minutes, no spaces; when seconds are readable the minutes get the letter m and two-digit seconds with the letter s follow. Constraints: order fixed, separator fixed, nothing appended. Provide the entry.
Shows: 22h20
